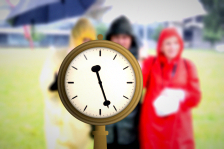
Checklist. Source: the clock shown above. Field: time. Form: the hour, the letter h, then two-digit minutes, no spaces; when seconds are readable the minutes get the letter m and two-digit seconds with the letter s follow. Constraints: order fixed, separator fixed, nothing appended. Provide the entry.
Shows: 11h27
